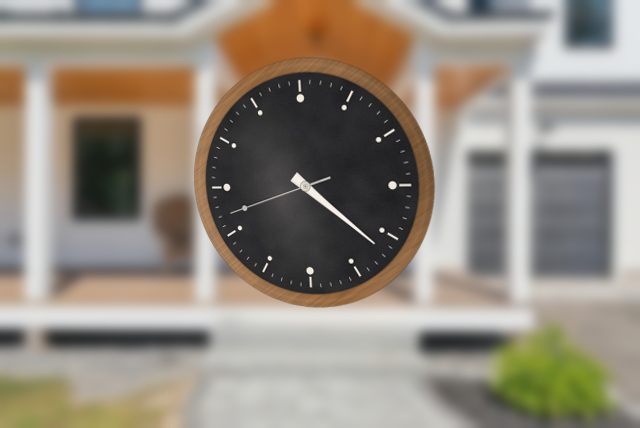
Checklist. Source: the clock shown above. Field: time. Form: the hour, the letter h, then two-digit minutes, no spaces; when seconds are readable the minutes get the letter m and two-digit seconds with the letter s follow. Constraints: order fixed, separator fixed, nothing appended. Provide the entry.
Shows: 4h21m42s
